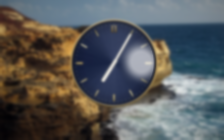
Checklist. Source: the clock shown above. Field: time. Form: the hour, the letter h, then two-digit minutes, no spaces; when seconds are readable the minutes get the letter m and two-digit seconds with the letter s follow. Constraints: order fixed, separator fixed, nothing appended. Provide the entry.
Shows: 7h05
